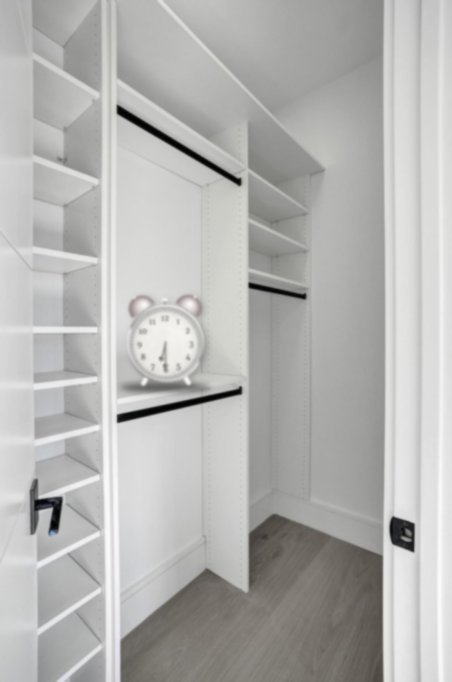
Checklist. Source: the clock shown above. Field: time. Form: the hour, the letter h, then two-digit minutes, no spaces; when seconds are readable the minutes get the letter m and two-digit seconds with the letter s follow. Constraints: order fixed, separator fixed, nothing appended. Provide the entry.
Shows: 6h30
